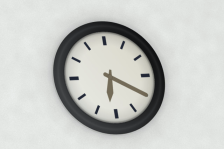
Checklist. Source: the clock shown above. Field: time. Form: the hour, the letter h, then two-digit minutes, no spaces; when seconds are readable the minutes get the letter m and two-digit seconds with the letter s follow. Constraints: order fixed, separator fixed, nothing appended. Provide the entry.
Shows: 6h20
